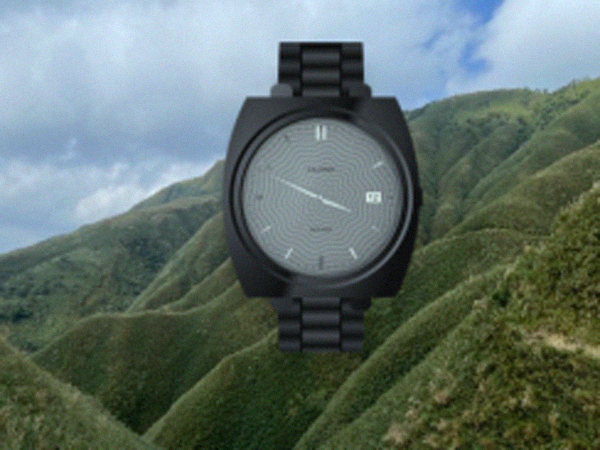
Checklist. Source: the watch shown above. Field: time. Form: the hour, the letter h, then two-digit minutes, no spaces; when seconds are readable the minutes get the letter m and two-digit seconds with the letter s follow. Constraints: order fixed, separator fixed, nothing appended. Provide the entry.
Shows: 3h49
